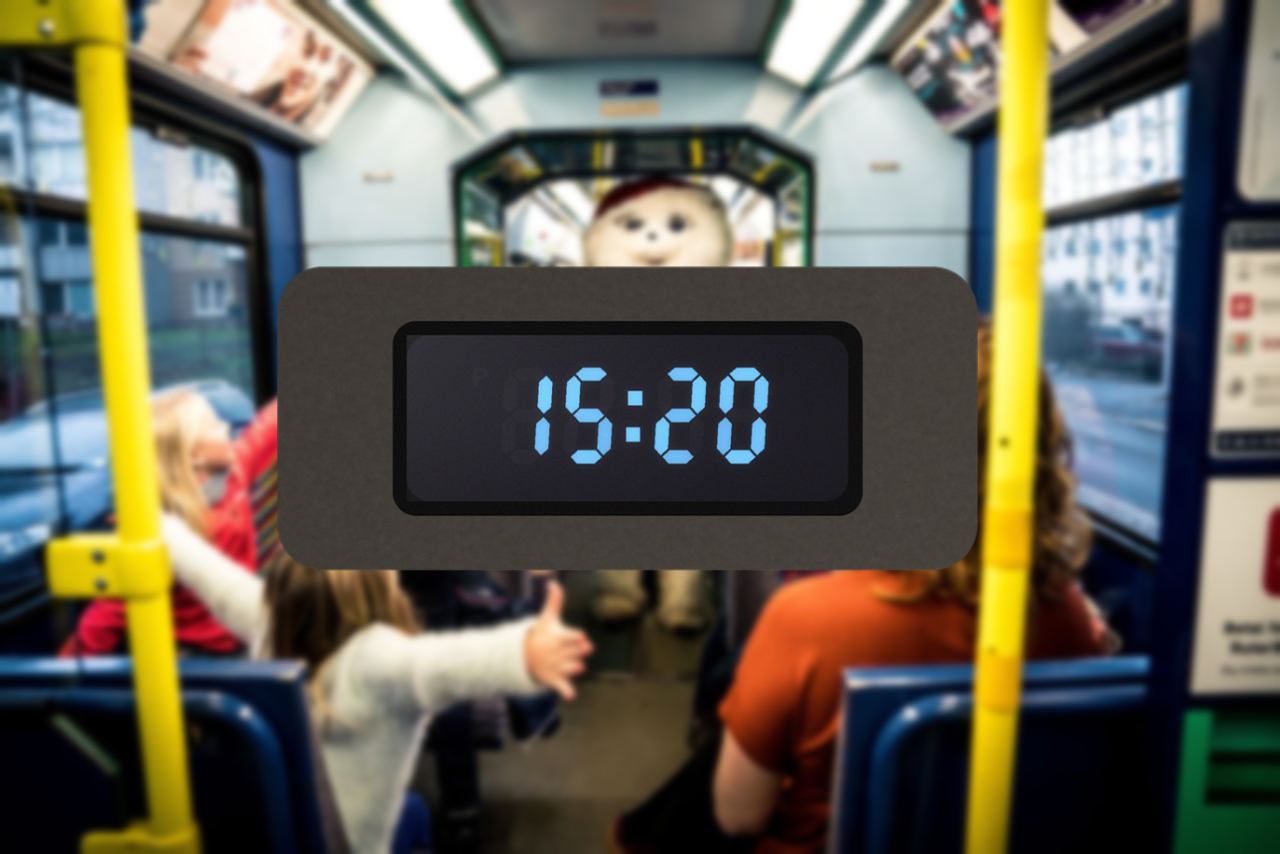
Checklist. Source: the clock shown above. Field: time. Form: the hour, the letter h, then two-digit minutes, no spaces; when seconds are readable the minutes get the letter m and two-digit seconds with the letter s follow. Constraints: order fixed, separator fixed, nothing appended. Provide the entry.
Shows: 15h20
